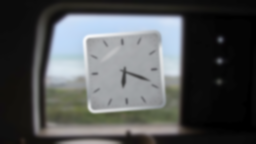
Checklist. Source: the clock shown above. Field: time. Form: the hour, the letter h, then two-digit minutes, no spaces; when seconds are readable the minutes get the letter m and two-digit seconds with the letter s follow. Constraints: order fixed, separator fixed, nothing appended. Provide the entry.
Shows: 6h19
